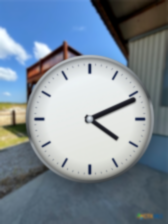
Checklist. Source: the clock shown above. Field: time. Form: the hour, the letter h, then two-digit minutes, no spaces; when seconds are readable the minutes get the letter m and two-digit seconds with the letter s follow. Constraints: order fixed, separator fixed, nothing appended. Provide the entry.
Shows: 4h11
